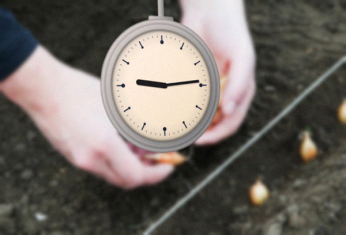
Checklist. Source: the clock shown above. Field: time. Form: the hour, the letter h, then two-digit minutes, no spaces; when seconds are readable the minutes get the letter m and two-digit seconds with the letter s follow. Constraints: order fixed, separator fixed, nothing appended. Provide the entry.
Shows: 9h14
